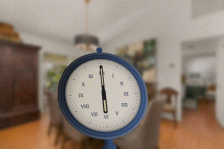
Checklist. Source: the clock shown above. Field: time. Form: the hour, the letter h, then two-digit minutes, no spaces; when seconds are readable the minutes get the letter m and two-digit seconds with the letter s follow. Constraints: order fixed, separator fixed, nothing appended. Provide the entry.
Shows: 6h00
